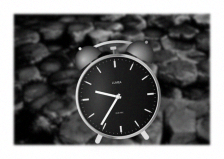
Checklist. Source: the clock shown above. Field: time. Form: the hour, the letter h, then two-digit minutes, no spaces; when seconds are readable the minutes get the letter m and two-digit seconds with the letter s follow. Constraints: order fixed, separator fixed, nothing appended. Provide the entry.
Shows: 9h36
